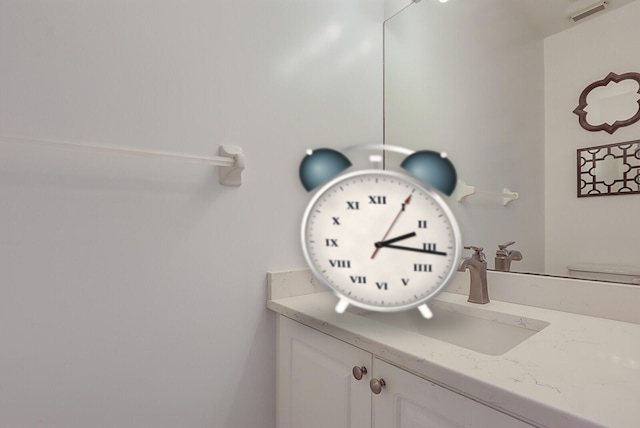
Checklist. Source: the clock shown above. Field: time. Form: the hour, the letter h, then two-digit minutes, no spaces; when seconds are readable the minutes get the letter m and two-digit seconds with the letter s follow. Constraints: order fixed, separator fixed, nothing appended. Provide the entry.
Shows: 2h16m05s
